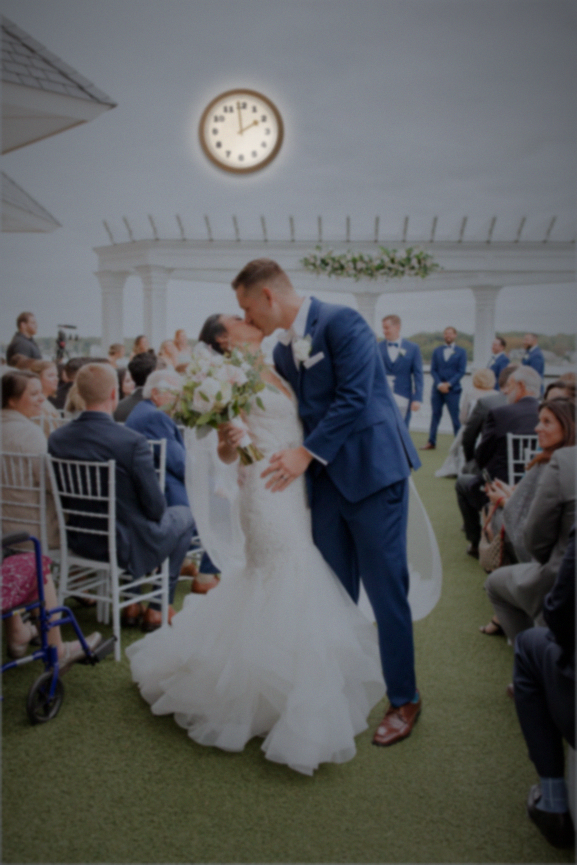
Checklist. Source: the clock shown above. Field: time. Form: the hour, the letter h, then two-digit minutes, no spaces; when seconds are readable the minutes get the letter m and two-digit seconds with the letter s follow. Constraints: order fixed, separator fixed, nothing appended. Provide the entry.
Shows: 1h59
